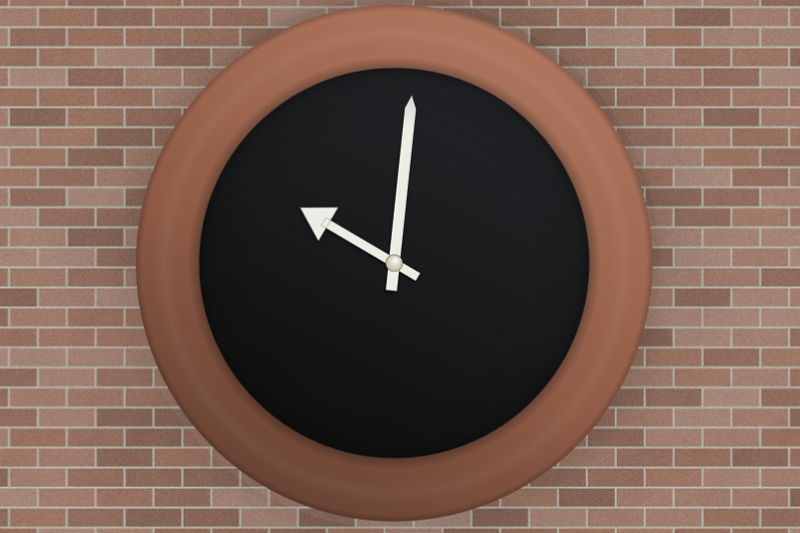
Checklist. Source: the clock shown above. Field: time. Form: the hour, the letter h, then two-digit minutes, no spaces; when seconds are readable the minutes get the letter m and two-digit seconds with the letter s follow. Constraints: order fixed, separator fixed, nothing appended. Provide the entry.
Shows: 10h01
